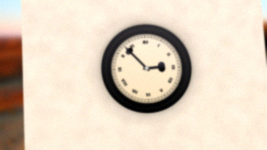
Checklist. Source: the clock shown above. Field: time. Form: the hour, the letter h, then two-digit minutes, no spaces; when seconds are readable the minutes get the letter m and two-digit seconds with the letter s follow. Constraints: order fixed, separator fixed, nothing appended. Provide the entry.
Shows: 2h53
